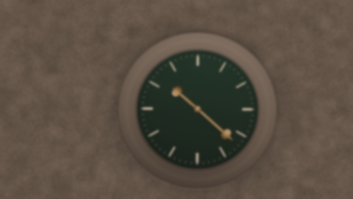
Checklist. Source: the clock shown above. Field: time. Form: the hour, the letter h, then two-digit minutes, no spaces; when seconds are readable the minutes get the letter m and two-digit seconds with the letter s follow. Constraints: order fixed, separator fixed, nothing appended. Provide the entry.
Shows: 10h22
